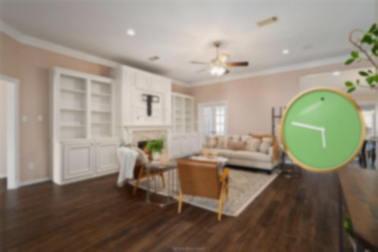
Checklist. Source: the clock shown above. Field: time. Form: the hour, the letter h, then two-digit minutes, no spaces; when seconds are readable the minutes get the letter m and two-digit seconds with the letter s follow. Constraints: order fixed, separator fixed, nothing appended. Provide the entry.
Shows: 5h47
